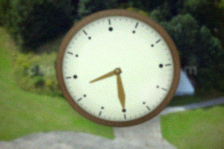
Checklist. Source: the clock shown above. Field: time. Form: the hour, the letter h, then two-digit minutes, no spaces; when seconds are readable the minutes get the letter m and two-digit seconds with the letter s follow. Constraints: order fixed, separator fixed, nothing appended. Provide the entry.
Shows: 8h30
